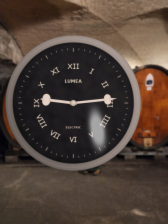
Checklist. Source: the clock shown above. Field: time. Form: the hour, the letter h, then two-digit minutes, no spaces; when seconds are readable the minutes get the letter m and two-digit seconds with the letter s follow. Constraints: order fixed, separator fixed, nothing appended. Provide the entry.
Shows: 9h14
